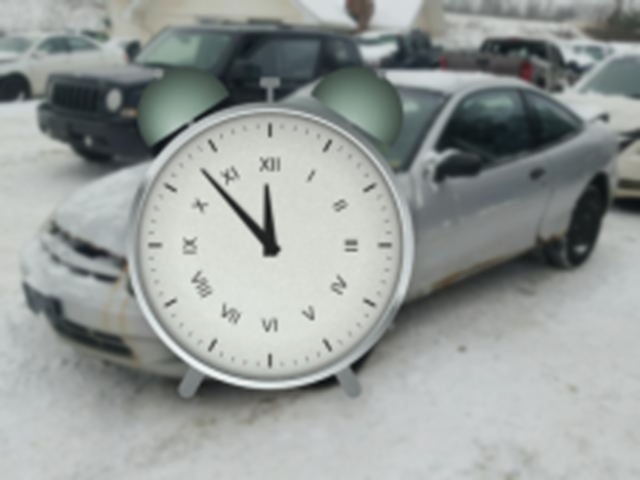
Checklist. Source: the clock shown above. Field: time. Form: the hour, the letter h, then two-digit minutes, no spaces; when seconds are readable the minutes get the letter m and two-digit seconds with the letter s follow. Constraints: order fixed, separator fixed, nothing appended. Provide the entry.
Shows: 11h53
